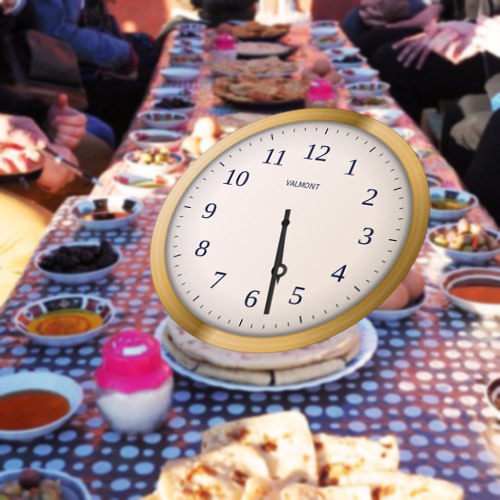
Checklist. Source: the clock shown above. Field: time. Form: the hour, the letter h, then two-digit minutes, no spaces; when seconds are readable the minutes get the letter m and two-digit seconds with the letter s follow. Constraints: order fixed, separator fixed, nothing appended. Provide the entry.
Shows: 5h28
